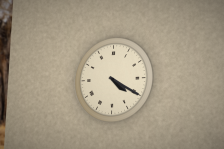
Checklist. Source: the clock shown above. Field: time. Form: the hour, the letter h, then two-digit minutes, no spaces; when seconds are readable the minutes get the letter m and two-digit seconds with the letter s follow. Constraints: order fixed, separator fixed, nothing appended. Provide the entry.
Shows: 4h20
